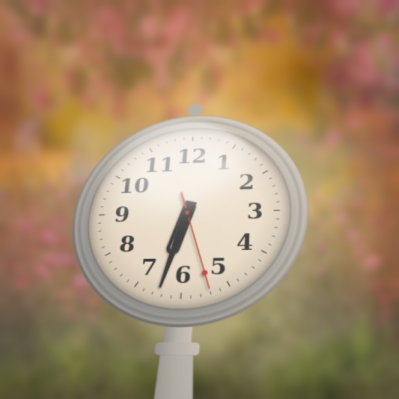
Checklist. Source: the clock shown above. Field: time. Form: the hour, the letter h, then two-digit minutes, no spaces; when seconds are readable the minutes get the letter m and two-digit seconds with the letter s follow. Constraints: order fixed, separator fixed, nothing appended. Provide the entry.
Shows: 6h32m27s
